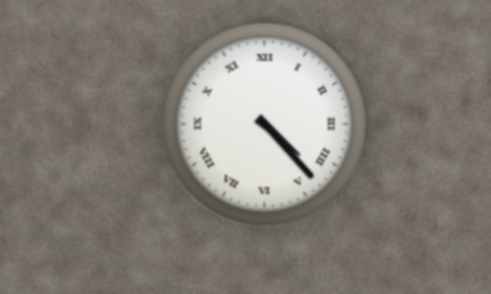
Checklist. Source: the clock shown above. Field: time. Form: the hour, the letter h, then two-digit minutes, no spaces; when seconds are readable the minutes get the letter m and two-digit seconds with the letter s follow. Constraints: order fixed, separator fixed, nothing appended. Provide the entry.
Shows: 4h23
